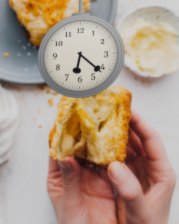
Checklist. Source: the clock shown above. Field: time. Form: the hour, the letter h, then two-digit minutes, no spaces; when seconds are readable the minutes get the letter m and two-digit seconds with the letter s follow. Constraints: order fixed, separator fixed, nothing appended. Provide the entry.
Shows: 6h22
